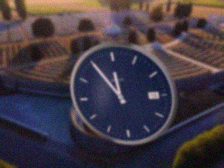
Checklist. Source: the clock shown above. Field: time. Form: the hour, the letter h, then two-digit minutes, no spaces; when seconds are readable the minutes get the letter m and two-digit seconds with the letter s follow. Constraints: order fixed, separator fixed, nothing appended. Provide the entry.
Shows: 11h55
